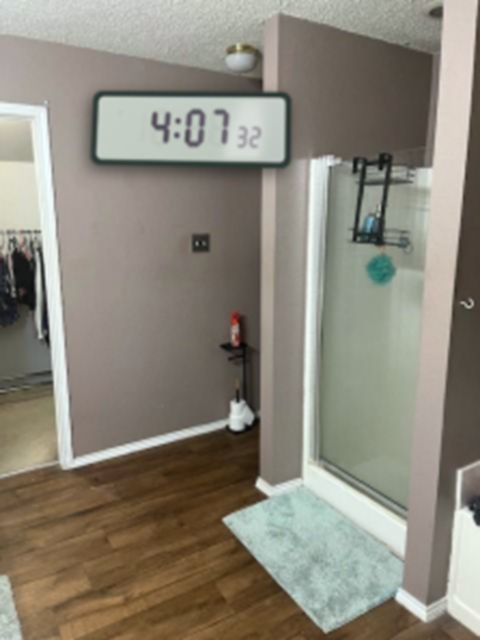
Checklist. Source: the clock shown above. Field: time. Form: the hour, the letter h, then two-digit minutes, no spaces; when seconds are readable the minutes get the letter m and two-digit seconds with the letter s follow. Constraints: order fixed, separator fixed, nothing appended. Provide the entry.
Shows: 4h07m32s
